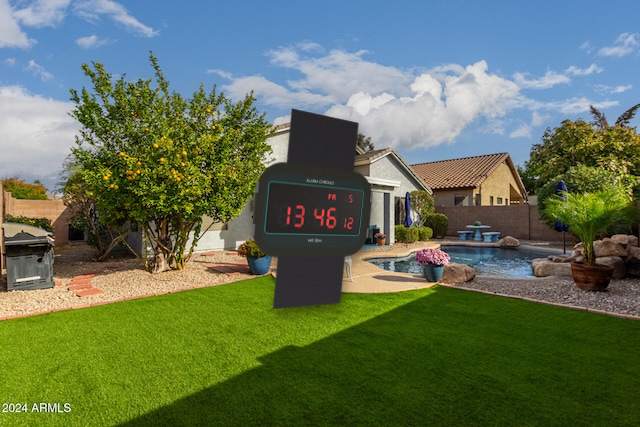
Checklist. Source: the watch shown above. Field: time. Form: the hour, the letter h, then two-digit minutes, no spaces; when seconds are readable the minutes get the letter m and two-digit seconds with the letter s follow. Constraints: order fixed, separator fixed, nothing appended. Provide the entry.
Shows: 13h46m12s
